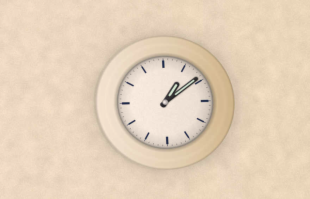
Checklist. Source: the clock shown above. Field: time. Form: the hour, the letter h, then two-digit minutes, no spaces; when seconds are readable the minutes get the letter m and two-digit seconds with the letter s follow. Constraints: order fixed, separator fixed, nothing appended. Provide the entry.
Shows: 1h09
